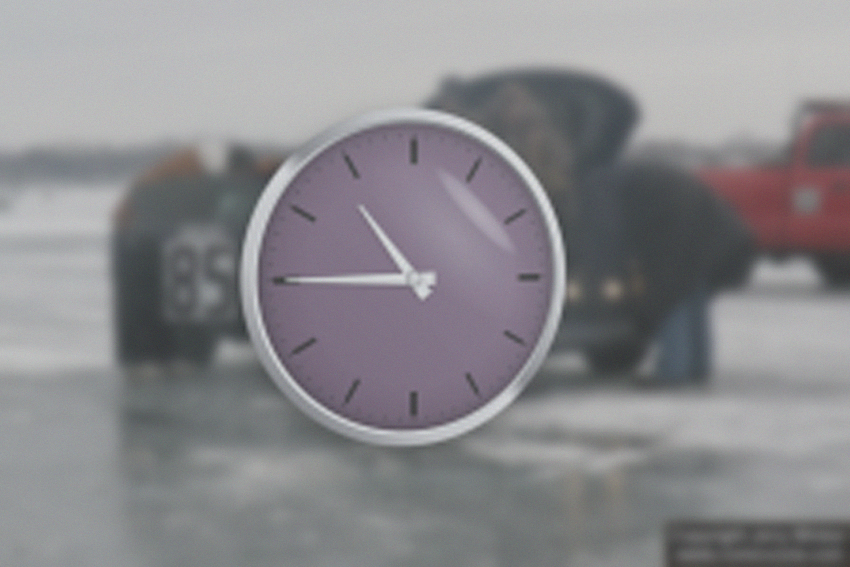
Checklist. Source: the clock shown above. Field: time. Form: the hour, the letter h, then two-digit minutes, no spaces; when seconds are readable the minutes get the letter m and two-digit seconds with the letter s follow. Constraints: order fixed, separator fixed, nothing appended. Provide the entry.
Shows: 10h45
